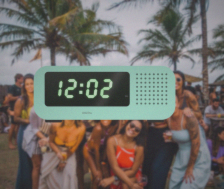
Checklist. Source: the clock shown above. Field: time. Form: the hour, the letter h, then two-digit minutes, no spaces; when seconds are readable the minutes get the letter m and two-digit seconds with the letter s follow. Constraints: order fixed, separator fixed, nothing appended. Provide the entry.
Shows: 12h02
